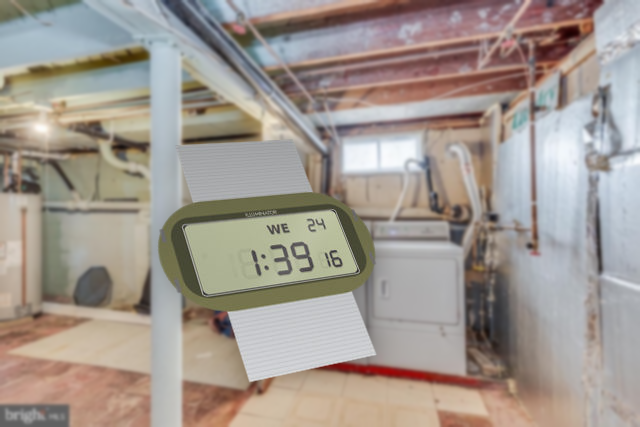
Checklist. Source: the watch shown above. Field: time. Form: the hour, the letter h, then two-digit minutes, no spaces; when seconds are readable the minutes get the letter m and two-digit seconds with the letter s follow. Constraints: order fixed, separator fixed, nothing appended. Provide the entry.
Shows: 1h39m16s
